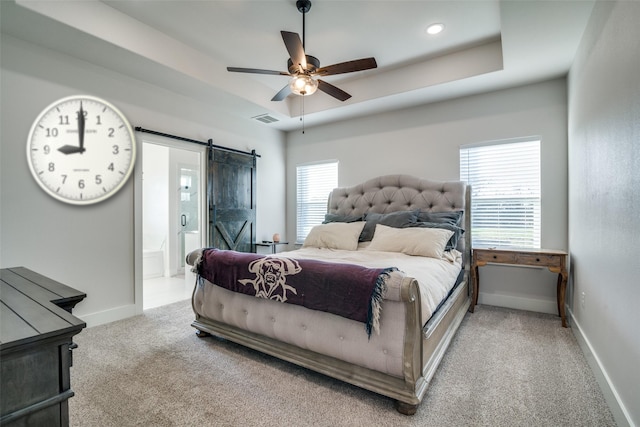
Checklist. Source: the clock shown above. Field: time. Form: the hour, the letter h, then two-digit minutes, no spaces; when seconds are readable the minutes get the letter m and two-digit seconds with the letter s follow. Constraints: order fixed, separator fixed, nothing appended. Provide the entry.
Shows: 9h00
